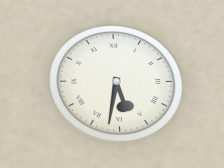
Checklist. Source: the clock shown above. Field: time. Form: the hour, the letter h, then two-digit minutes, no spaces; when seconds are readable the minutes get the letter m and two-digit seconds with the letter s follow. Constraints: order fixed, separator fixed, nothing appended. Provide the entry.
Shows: 5h32
